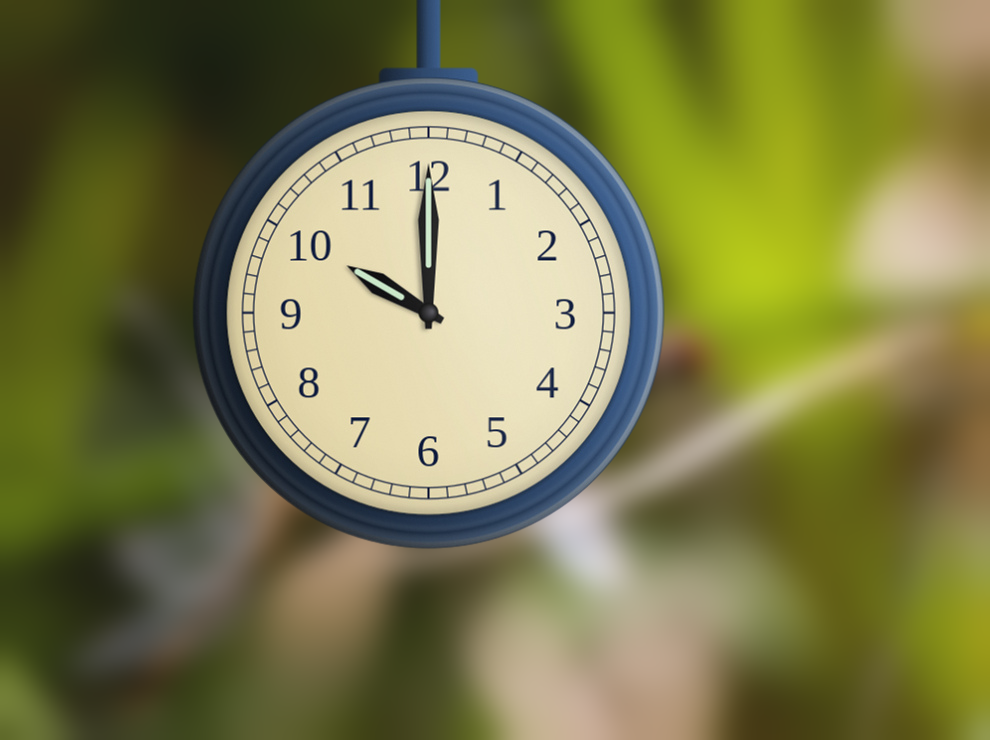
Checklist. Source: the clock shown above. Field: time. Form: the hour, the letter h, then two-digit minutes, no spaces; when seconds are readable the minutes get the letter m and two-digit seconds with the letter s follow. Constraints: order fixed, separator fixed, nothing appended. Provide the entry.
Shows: 10h00
